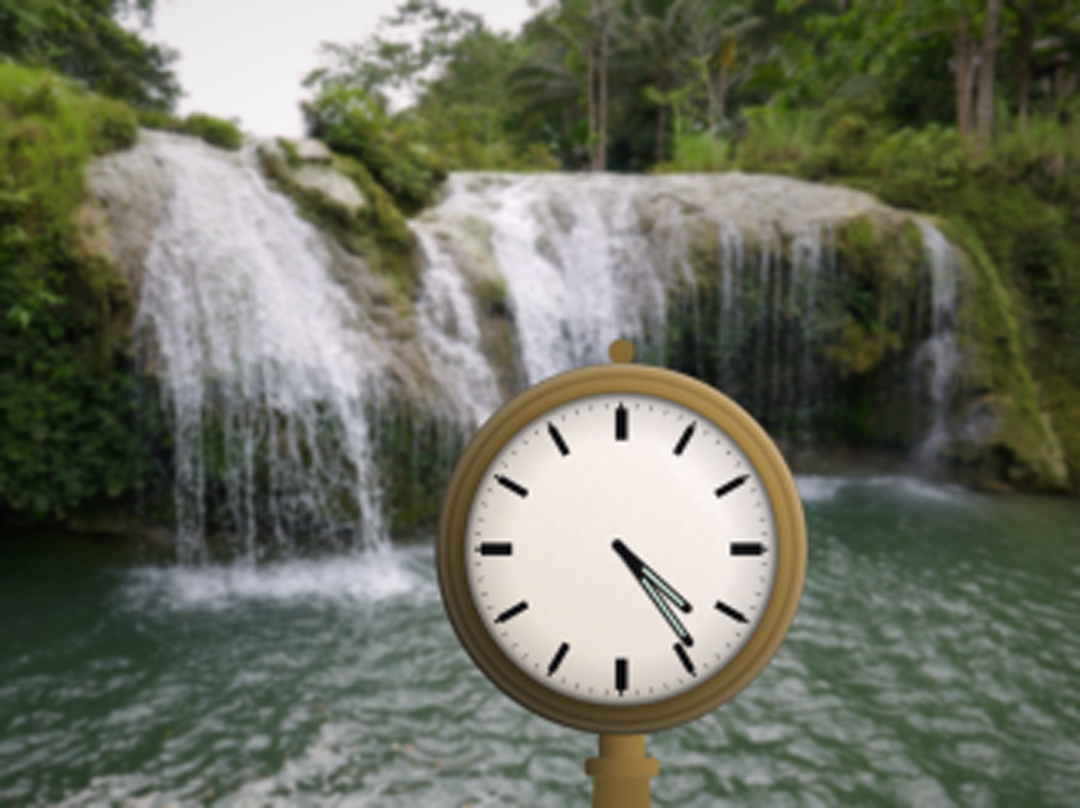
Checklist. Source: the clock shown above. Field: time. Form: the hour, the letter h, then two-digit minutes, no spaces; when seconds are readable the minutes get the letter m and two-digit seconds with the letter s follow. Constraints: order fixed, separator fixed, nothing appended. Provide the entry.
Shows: 4h24
